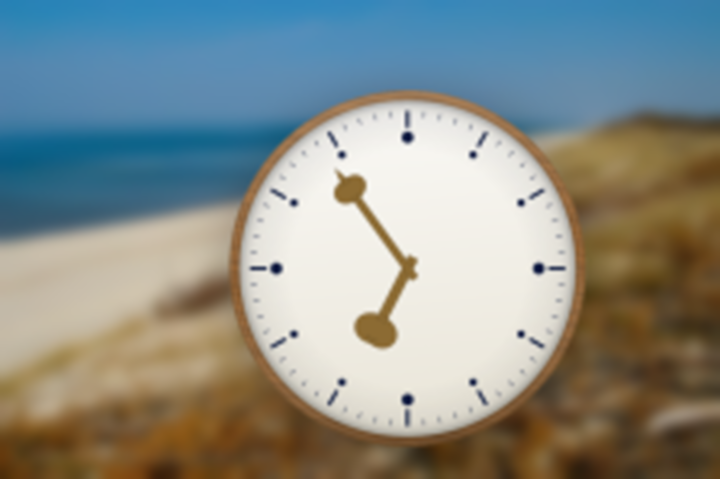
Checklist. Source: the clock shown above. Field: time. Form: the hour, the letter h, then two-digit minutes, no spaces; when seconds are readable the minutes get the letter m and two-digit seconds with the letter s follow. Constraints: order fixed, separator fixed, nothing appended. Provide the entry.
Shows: 6h54
